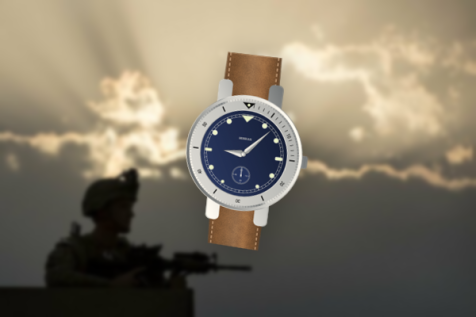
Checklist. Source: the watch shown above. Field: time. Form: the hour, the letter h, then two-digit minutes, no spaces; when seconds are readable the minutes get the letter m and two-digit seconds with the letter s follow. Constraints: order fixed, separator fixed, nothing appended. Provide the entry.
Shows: 9h07
